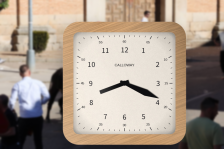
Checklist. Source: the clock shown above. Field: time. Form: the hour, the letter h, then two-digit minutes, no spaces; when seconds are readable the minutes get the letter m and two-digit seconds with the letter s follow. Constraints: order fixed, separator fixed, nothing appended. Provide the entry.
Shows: 8h19
